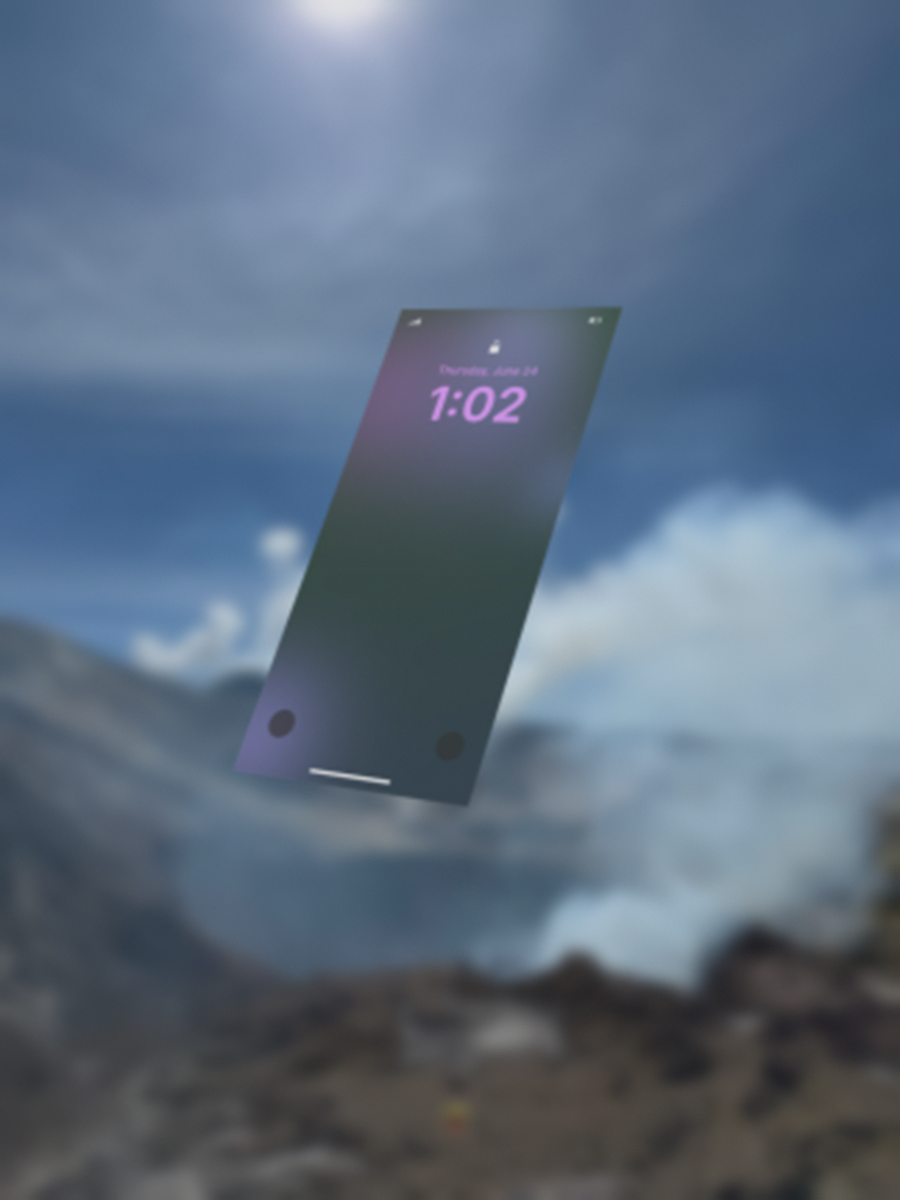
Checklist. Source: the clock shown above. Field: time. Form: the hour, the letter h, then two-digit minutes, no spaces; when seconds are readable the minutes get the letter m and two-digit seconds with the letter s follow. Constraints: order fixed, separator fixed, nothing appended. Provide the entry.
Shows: 1h02
